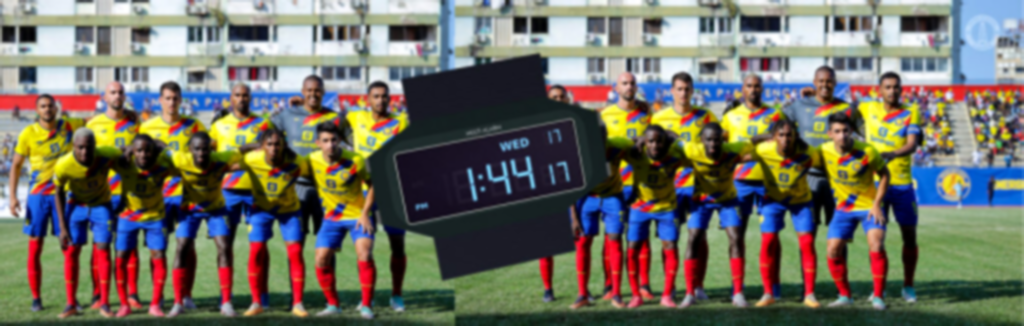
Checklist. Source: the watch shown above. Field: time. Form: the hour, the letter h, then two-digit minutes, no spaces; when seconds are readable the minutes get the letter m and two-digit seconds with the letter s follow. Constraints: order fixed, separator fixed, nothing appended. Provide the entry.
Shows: 1h44m17s
